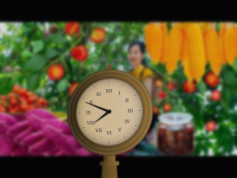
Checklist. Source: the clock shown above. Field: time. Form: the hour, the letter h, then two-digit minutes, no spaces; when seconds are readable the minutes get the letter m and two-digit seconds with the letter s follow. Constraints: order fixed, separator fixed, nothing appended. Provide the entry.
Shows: 7h49
